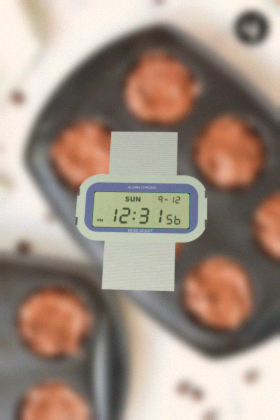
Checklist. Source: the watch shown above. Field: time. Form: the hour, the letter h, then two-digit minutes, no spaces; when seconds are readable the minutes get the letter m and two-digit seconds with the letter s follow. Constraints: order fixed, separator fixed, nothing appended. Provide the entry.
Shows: 12h31m56s
